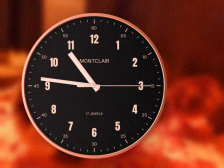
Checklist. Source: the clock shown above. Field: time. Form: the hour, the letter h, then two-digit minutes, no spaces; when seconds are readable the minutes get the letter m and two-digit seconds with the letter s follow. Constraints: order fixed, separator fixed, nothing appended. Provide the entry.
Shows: 10h46m15s
